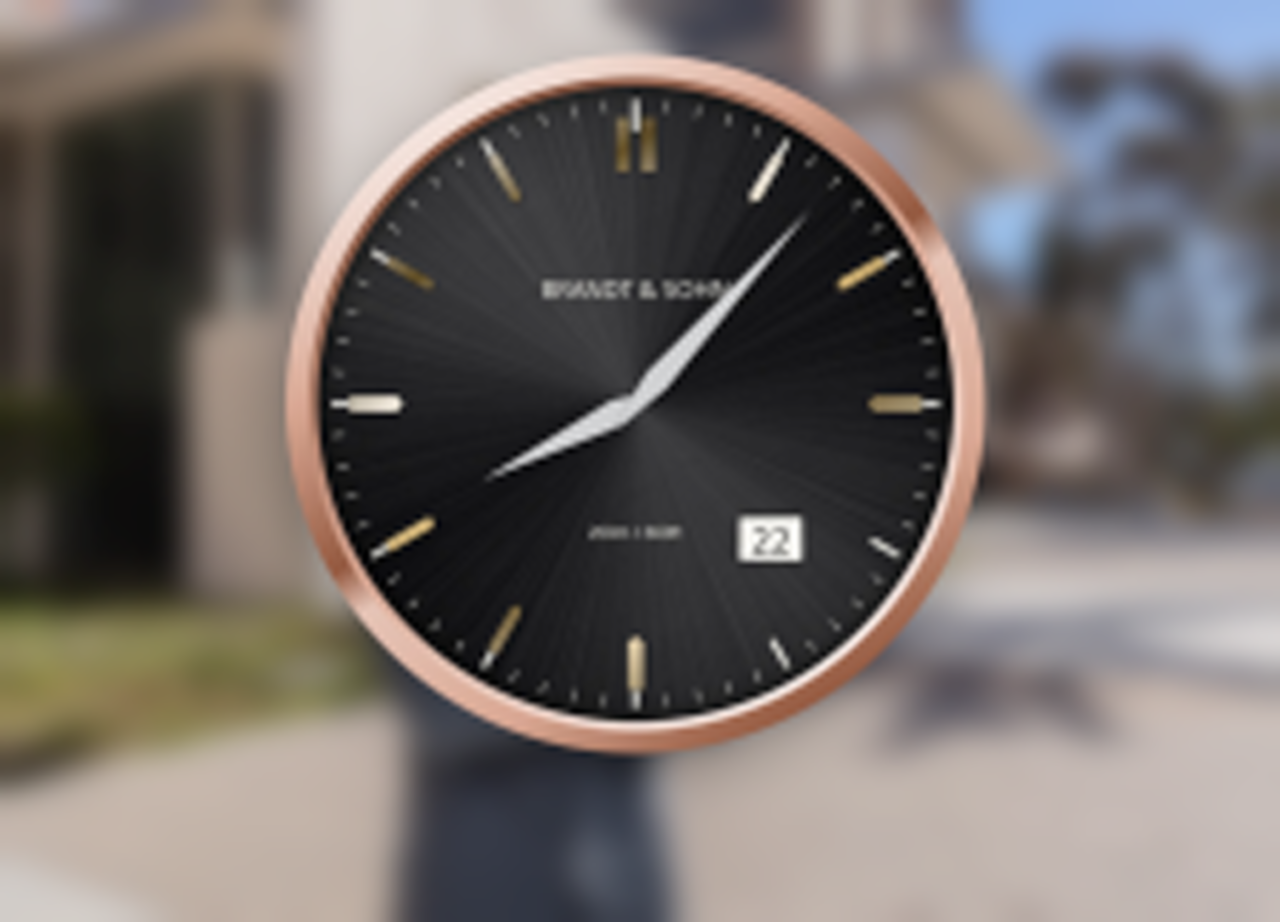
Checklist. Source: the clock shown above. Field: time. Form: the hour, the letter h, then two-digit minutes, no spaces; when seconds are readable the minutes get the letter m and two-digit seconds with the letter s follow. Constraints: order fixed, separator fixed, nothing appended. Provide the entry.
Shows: 8h07
